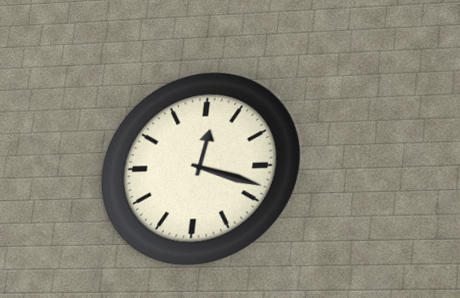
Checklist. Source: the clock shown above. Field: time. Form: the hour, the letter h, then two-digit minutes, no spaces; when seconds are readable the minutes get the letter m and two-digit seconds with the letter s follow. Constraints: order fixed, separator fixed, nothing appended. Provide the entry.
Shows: 12h18
